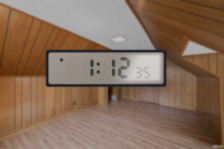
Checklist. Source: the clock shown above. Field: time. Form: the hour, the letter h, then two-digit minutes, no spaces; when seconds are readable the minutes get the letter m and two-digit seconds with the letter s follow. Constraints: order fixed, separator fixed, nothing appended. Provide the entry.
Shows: 1h12m35s
